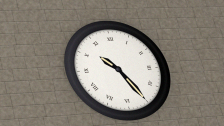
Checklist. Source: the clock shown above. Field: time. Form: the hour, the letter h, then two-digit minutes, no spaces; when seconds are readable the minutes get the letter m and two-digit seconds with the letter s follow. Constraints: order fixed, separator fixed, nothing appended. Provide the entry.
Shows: 10h25
